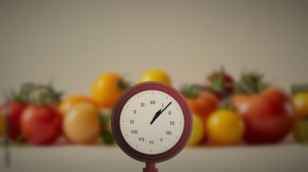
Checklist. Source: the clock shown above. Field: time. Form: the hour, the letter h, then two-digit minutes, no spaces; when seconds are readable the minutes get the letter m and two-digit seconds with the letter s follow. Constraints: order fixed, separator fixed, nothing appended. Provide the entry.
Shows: 1h07
